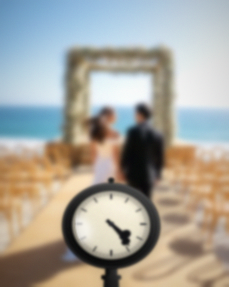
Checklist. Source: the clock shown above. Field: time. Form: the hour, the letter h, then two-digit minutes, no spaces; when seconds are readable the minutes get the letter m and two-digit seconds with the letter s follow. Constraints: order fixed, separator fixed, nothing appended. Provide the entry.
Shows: 4h24
